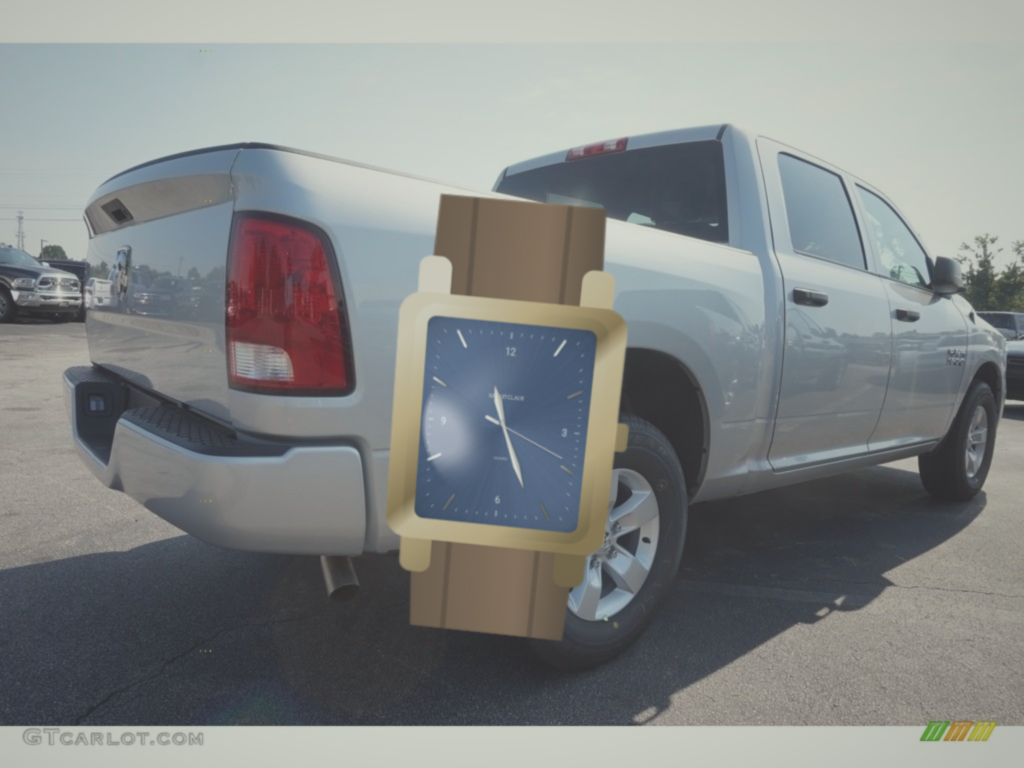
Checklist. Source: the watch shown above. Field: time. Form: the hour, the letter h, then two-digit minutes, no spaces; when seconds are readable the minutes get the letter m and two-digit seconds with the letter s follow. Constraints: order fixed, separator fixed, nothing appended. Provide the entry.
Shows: 11h26m19s
